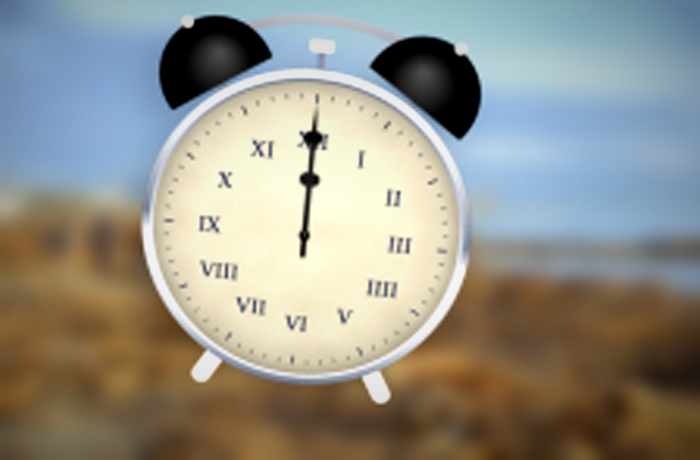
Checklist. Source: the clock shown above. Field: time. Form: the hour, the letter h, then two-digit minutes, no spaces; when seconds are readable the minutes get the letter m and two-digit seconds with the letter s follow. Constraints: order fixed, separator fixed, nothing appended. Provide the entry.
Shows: 12h00
